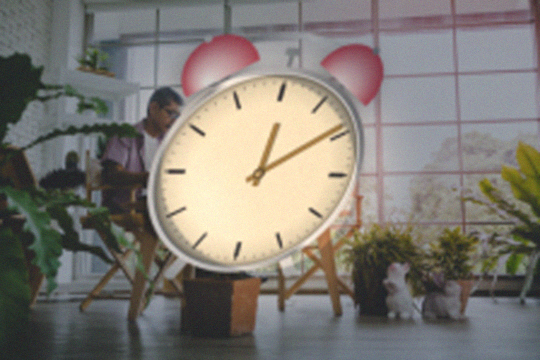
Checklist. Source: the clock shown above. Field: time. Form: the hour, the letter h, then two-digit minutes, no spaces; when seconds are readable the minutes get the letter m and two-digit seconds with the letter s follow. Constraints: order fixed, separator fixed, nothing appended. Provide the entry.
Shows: 12h09
